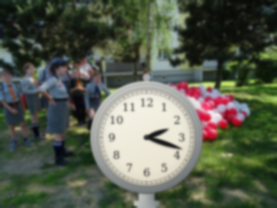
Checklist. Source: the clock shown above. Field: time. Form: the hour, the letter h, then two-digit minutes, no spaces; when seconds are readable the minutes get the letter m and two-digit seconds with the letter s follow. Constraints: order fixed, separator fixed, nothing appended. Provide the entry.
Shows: 2h18
